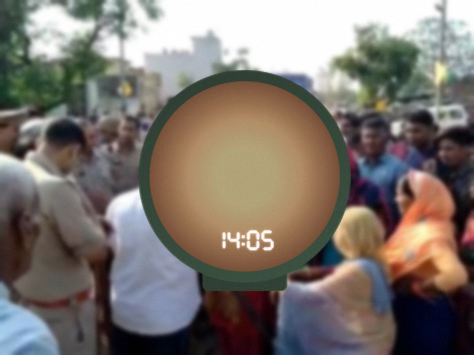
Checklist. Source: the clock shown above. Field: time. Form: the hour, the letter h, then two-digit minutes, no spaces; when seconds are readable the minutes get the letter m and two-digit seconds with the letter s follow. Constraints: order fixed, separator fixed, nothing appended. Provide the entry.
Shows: 14h05
